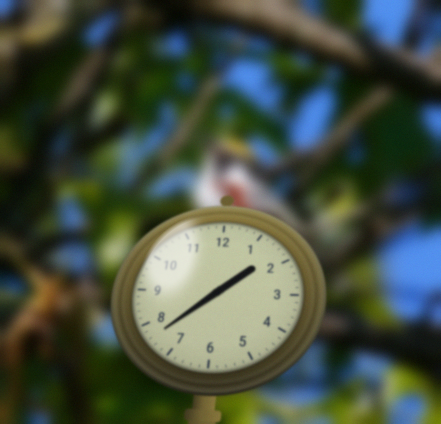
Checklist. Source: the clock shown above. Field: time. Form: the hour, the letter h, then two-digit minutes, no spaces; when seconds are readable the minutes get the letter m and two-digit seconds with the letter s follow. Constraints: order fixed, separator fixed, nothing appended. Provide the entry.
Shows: 1h38
